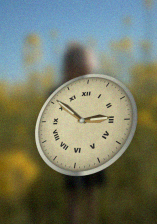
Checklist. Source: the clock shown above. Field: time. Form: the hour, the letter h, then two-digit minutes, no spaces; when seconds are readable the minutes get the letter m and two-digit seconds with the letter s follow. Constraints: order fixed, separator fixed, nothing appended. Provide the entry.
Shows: 2h51
